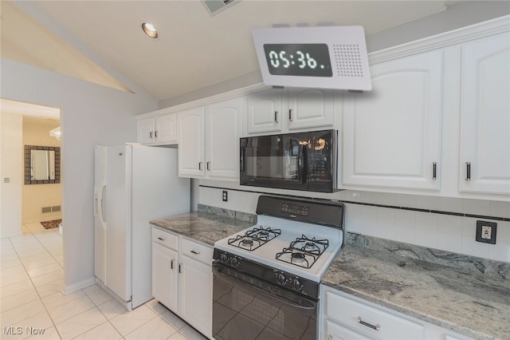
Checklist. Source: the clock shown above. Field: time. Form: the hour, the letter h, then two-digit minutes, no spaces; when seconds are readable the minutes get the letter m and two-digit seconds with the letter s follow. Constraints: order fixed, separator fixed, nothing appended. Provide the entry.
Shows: 5h36
